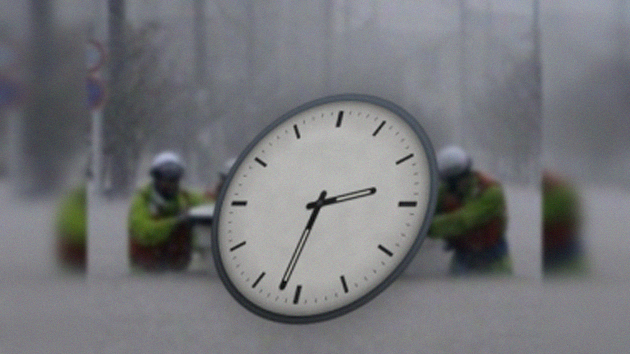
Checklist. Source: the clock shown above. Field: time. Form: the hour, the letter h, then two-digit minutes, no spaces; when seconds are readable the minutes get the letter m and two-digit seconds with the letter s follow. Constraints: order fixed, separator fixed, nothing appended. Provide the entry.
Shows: 2h32
